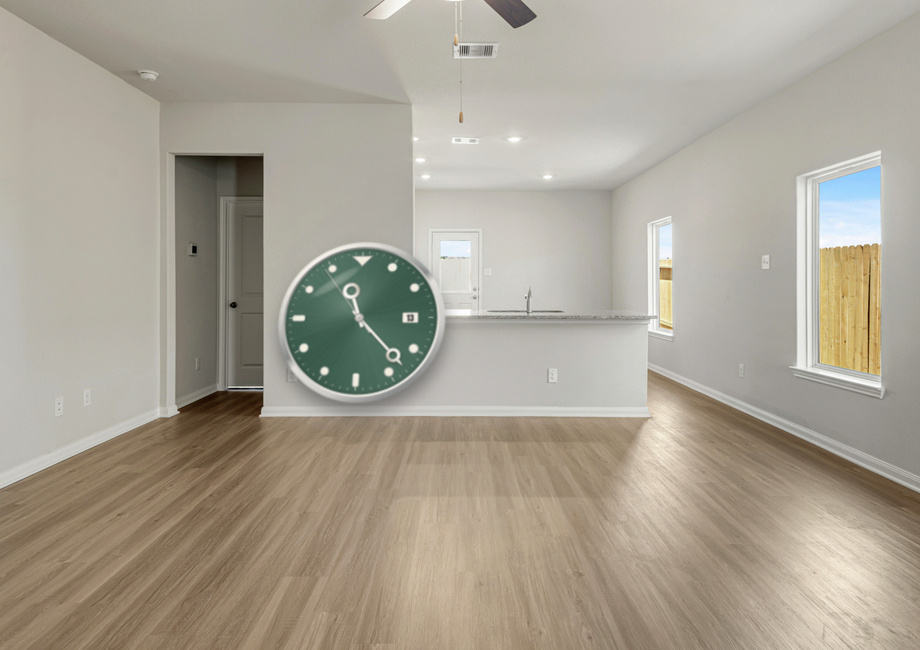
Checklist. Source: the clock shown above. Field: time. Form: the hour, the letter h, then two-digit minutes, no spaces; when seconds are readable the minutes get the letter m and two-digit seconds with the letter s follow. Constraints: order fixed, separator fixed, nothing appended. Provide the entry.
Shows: 11h22m54s
